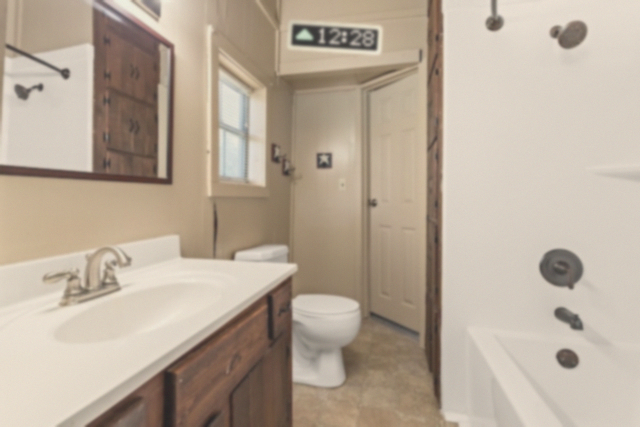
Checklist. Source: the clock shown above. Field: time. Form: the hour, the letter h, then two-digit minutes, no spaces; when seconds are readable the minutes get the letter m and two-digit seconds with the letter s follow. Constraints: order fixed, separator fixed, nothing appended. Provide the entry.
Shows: 12h28
